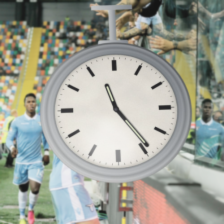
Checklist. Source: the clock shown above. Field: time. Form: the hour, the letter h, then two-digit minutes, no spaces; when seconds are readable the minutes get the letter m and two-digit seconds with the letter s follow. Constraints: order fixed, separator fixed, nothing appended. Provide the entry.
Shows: 11h24
